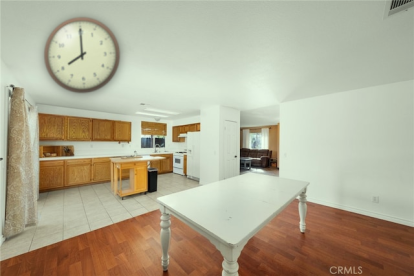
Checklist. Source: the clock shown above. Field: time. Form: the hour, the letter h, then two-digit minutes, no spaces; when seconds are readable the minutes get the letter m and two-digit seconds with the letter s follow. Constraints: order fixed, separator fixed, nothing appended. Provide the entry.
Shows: 8h00
